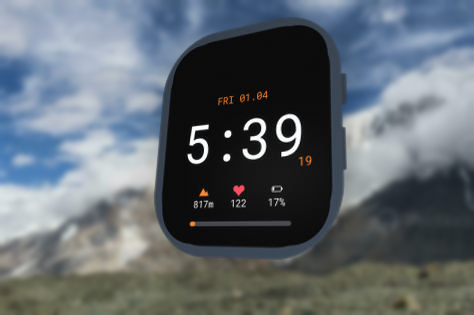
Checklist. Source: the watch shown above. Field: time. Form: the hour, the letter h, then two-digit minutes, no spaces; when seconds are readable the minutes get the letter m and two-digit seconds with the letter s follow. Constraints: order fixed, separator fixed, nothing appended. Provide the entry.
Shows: 5h39m19s
